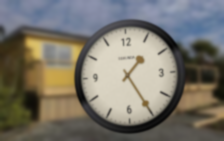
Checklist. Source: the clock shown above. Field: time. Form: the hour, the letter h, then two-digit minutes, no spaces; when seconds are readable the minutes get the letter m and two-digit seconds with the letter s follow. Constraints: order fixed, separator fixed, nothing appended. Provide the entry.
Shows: 1h25
